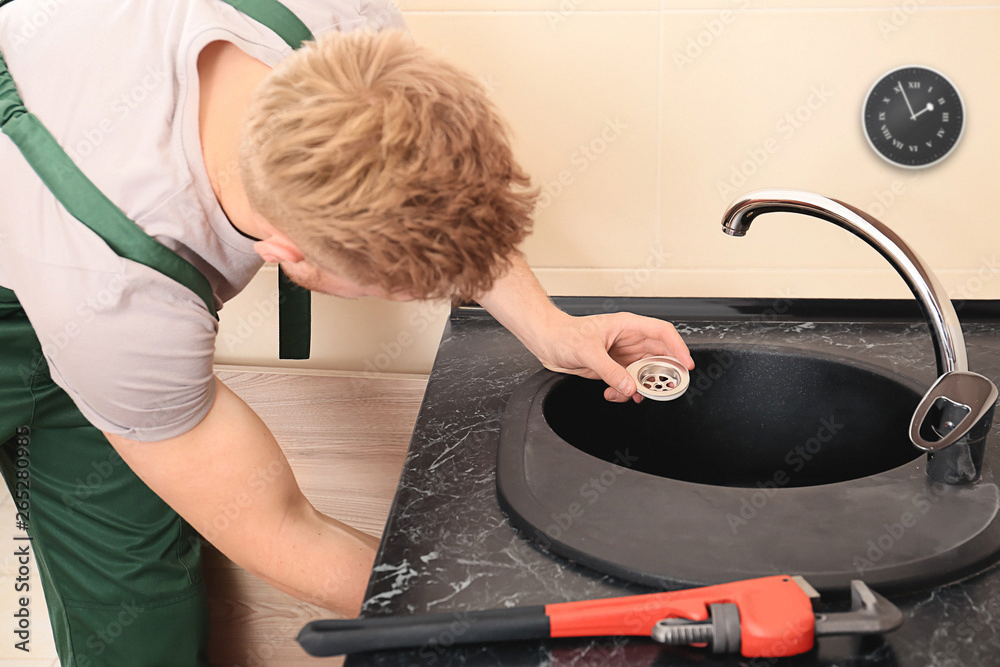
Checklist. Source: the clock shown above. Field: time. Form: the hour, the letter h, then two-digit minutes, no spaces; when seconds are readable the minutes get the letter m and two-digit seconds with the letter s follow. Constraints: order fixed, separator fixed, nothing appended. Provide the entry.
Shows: 1h56
